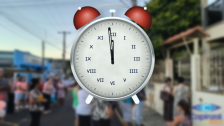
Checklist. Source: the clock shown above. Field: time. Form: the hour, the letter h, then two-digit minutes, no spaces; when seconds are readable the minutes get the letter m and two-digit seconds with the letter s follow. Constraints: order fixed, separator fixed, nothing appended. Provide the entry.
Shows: 11h59
